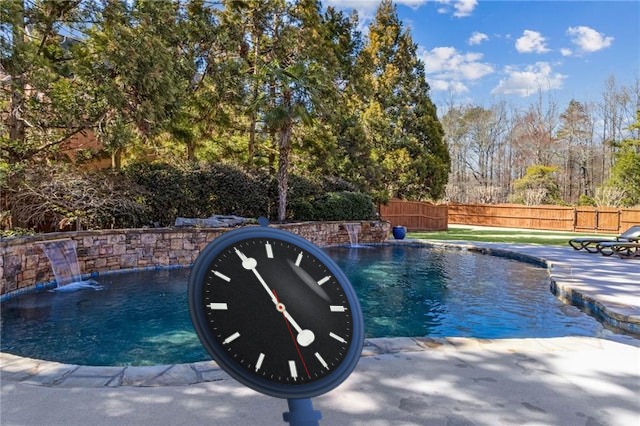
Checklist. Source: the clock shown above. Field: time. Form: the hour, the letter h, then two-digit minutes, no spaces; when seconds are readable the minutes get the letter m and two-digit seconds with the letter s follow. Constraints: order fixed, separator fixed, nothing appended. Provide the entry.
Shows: 4h55m28s
